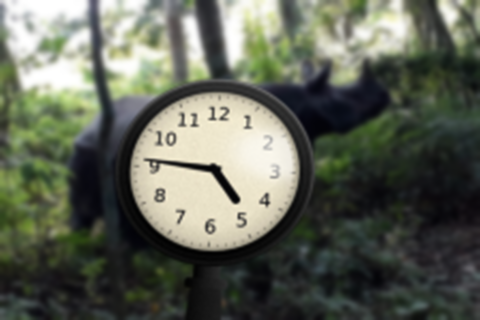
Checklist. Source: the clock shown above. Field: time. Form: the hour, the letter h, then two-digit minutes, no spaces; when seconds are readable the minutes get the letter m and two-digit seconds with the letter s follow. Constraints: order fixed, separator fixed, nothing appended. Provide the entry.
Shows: 4h46
